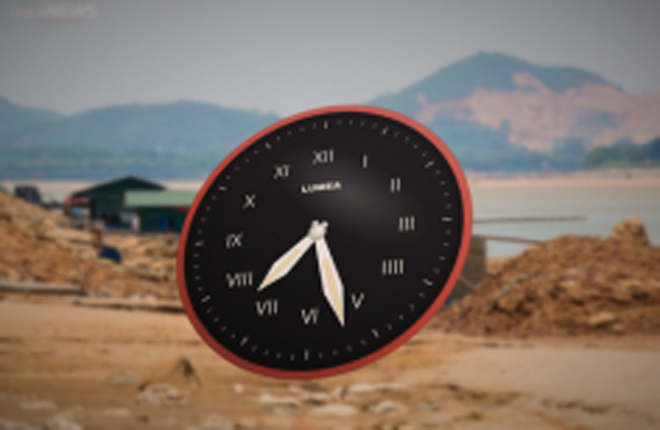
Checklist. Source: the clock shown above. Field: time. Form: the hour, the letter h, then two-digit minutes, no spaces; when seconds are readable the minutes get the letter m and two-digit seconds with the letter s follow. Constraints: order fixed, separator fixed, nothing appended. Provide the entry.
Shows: 7h27
